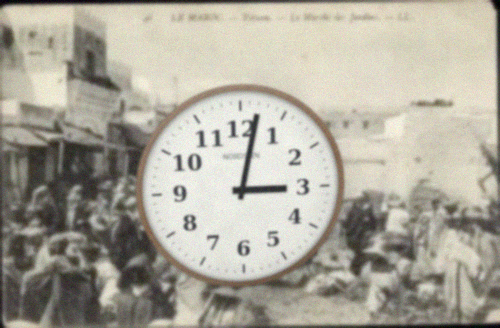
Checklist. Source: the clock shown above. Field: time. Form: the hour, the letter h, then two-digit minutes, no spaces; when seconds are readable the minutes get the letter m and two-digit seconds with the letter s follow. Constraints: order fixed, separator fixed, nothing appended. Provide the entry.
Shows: 3h02
